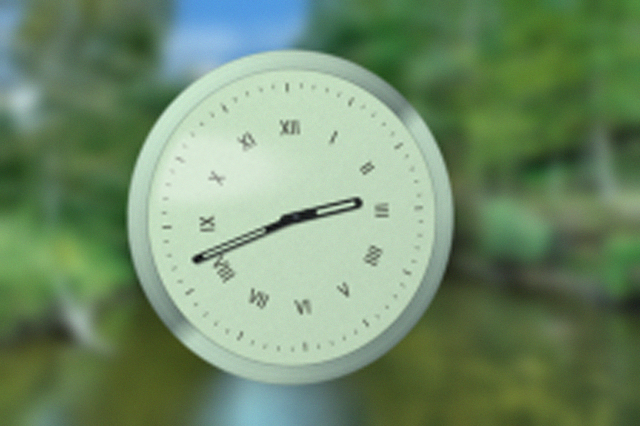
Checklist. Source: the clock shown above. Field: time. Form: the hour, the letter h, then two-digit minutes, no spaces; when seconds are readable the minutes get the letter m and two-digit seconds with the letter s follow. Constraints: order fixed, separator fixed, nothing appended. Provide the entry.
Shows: 2h42
